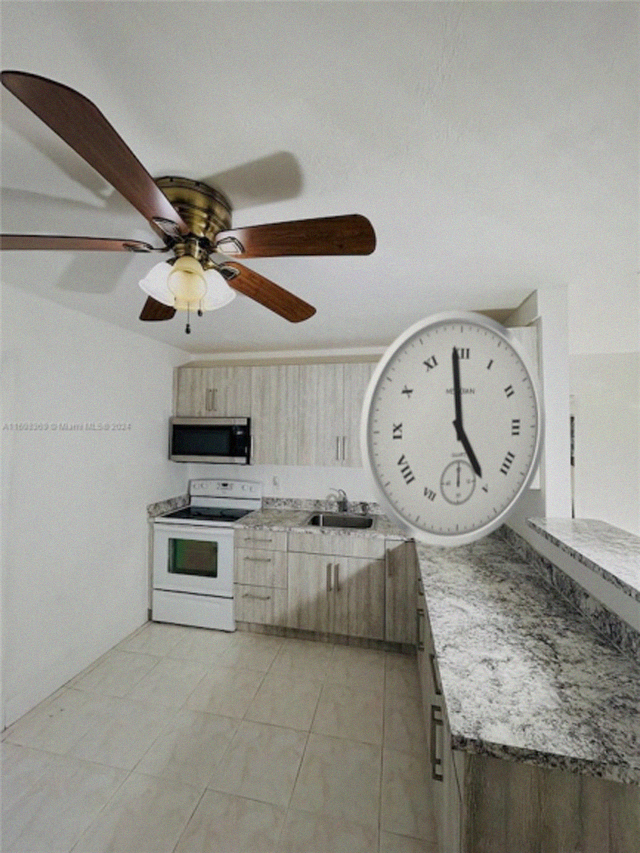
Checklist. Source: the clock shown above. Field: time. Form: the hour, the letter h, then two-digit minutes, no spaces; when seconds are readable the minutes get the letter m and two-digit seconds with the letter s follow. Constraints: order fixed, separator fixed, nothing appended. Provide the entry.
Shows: 4h59
